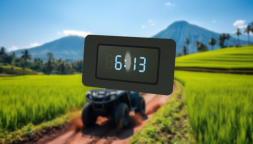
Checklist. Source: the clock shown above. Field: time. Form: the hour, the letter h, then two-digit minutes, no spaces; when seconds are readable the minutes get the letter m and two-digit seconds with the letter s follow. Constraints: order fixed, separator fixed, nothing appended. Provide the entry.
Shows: 6h13
